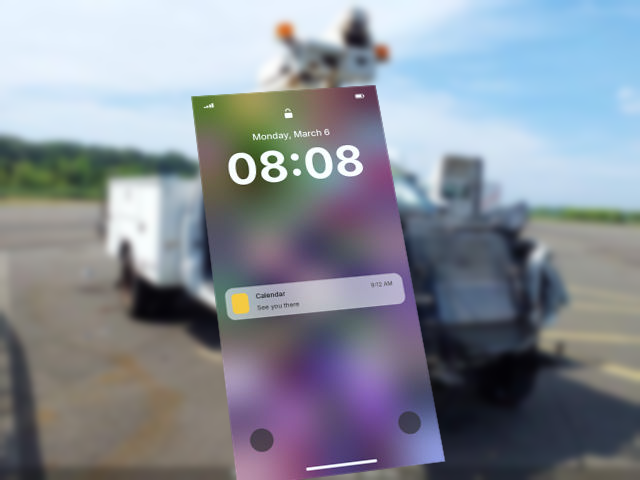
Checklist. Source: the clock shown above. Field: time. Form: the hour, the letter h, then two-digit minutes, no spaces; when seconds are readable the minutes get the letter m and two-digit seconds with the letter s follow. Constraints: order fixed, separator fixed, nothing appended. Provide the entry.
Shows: 8h08
